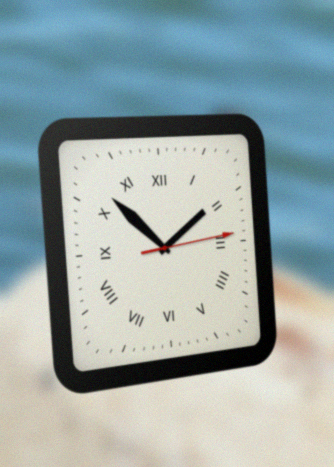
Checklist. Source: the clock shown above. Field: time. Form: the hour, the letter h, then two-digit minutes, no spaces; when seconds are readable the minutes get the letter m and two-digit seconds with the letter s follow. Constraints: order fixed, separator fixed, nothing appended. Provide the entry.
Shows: 1h52m14s
